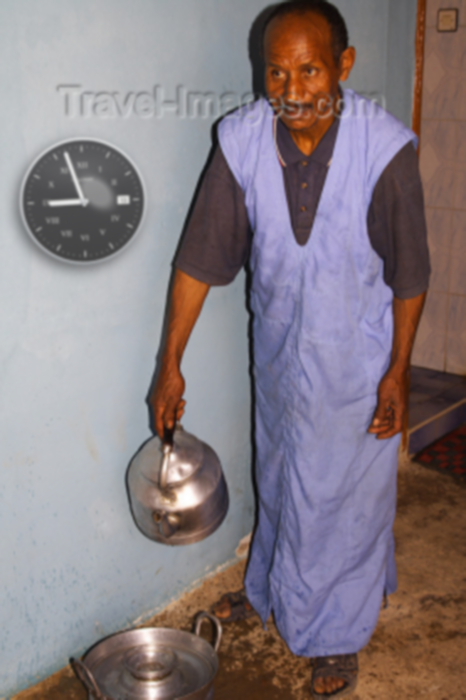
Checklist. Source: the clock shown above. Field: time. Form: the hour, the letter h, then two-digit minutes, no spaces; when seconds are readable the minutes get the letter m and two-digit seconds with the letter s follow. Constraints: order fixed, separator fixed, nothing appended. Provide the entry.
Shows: 8h57
